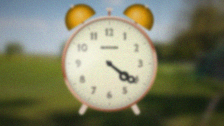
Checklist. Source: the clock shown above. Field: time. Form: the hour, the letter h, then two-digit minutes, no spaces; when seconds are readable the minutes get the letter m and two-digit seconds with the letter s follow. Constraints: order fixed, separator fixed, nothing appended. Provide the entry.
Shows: 4h21
